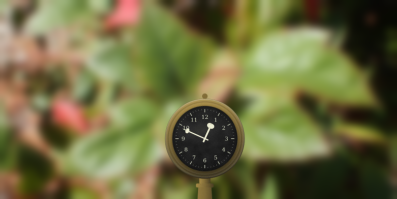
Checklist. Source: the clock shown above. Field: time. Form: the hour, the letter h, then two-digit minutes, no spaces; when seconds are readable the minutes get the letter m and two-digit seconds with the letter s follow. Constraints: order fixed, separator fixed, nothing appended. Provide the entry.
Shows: 12h49
